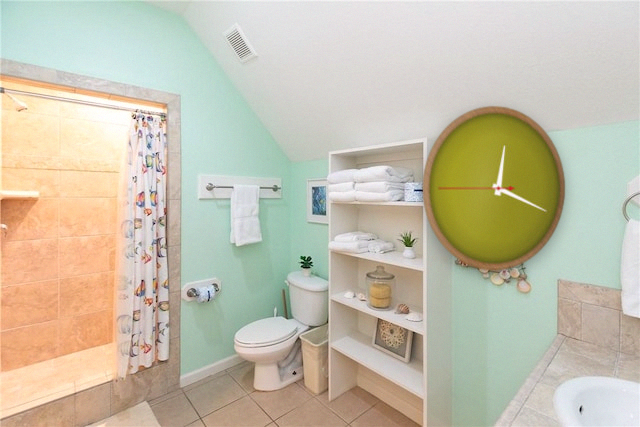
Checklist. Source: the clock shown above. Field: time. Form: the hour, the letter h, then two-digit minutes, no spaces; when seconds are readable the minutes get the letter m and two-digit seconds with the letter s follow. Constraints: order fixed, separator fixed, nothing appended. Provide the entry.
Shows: 12h18m45s
